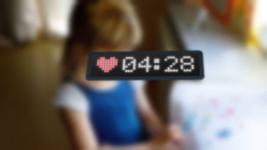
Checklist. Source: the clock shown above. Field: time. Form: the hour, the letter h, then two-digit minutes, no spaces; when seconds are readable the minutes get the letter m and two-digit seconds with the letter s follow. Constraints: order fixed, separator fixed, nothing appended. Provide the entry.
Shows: 4h28
